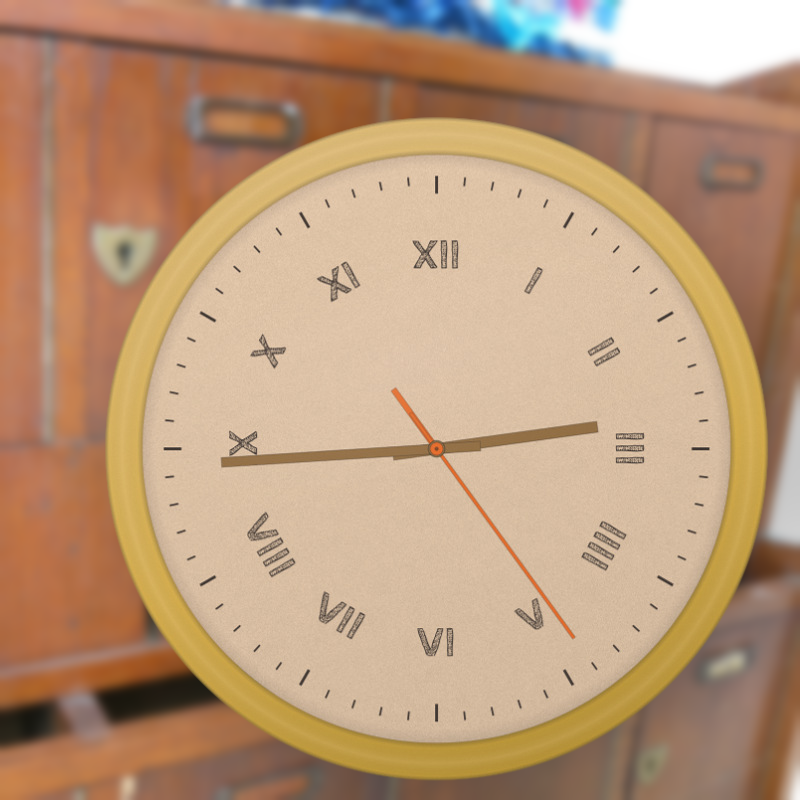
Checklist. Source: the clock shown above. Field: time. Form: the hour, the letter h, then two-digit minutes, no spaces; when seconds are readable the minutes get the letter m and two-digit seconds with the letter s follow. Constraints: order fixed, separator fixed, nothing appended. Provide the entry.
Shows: 2h44m24s
